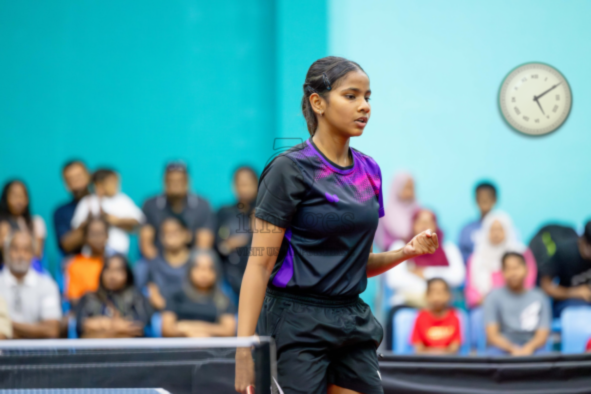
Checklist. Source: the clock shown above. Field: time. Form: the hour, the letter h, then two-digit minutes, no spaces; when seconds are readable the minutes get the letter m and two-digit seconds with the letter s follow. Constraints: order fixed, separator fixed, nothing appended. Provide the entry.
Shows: 5h10
